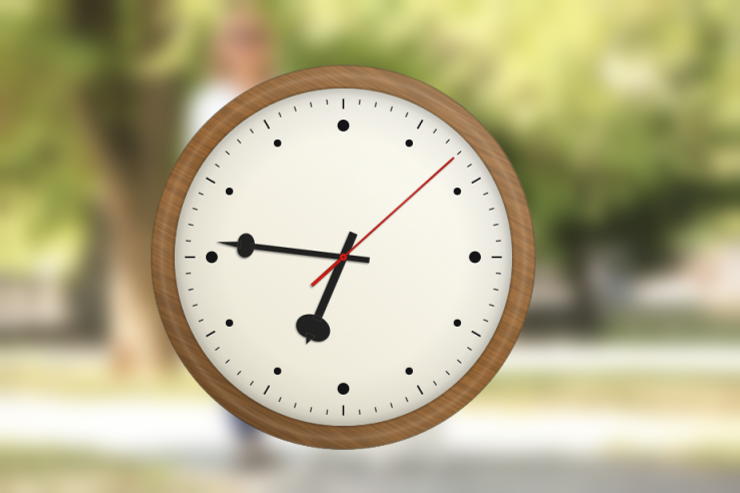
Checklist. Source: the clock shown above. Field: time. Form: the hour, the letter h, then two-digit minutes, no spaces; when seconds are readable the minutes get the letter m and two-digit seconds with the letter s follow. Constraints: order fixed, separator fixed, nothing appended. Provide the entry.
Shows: 6h46m08s
